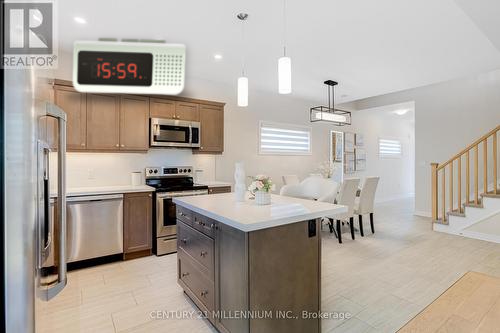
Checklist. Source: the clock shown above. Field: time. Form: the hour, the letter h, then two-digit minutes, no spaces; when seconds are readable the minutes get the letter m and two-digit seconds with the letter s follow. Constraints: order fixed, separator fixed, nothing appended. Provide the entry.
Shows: 15h59
